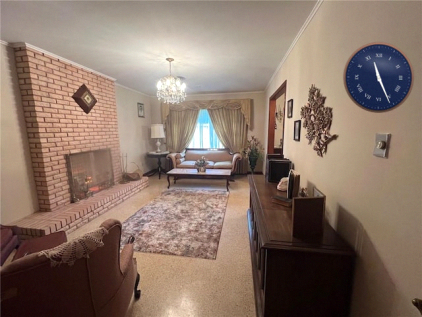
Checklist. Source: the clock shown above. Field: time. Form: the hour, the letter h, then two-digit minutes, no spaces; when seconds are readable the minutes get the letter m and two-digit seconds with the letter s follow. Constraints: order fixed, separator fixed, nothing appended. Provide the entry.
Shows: 11h26
